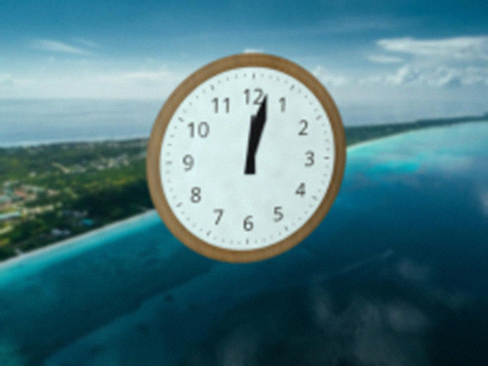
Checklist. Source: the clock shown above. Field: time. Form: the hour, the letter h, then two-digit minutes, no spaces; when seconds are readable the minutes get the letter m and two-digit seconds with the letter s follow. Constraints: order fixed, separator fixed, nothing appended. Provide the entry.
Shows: 12h02
